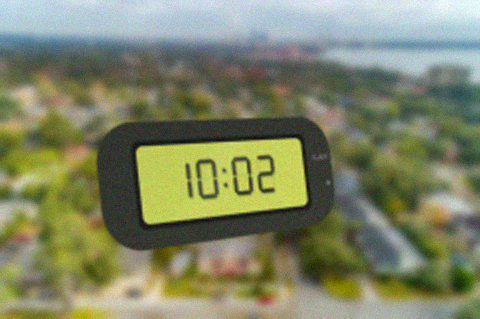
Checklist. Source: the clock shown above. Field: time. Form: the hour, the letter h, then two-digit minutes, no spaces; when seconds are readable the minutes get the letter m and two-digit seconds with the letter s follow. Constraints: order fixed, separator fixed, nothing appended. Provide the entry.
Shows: 10h02
